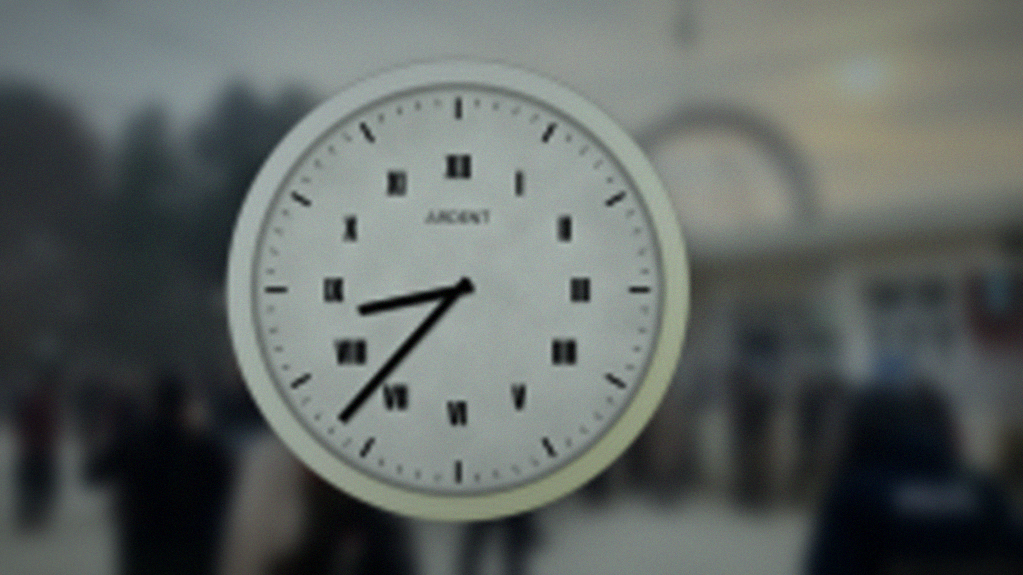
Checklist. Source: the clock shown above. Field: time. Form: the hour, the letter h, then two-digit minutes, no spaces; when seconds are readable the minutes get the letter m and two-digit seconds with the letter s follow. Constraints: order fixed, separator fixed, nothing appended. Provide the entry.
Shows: 8h37
